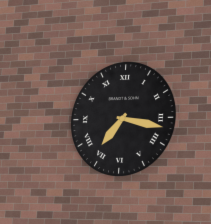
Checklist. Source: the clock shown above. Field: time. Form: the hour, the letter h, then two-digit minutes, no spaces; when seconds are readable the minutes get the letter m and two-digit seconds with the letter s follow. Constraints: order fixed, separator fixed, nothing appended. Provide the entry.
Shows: 7h17
